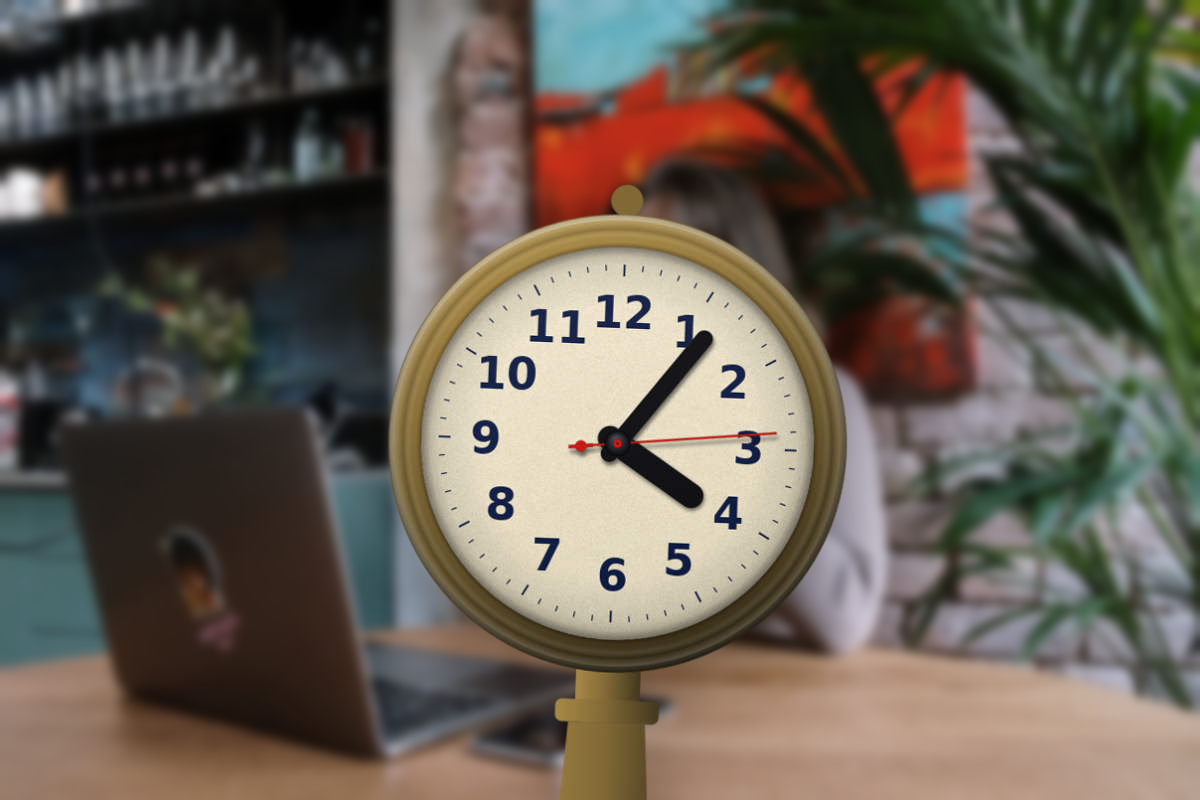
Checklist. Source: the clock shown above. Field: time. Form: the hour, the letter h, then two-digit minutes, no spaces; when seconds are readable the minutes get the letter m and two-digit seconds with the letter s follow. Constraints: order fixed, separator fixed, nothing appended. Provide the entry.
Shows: 4h06m14s
